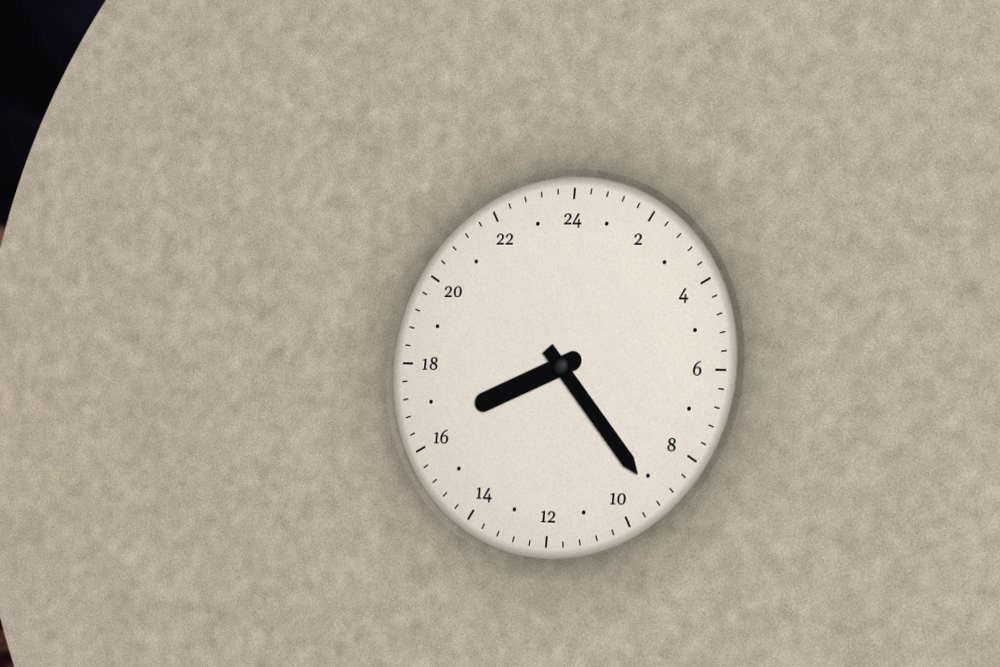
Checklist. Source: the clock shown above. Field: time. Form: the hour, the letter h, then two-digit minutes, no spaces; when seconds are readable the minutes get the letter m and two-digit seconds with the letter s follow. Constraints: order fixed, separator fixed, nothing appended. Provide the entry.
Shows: 16h23
